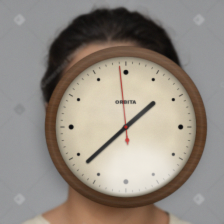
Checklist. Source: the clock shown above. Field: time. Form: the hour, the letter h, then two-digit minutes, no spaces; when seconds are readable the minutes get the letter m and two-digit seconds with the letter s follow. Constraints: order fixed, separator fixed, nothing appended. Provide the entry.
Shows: 1h37m59s
